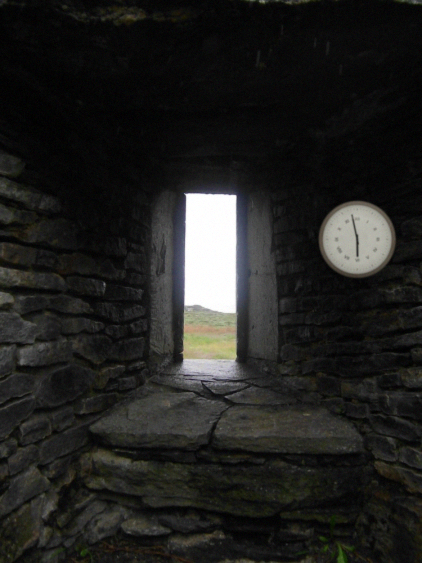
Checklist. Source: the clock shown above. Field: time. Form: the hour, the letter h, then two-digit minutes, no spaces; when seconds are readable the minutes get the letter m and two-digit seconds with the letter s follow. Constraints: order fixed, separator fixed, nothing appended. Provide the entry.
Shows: 5h58
